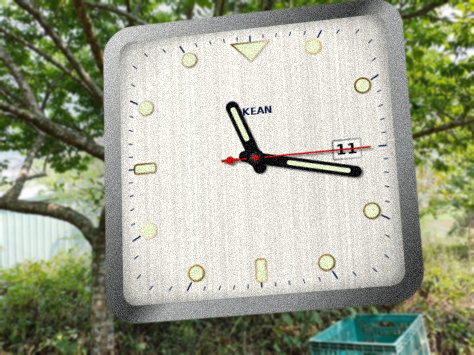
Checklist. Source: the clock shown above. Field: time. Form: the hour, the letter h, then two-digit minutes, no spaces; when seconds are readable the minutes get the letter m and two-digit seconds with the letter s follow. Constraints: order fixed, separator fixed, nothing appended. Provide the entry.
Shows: 11h17m15s
